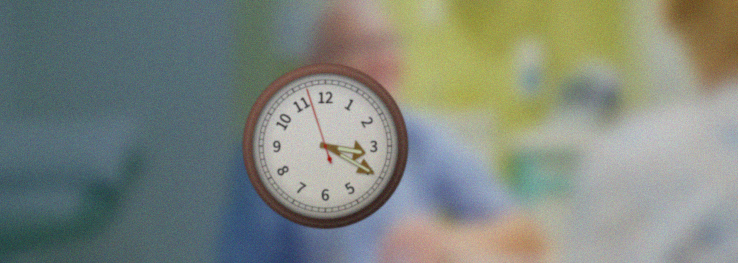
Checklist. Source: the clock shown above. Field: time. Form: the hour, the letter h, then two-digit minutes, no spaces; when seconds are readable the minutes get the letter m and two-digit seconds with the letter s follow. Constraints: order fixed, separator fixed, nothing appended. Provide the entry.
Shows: 3h19m57s
